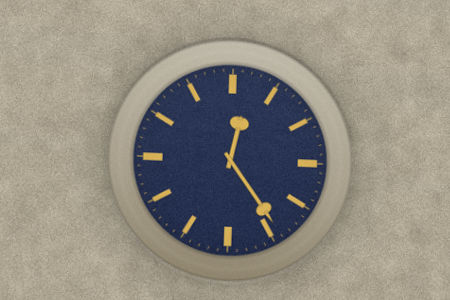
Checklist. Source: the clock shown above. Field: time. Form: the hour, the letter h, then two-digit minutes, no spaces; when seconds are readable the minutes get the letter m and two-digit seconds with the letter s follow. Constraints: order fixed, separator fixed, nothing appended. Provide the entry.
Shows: 12h24
